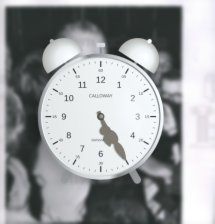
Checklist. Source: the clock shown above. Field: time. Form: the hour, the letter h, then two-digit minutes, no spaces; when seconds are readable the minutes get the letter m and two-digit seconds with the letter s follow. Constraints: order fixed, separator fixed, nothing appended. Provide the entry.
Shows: 5h25
